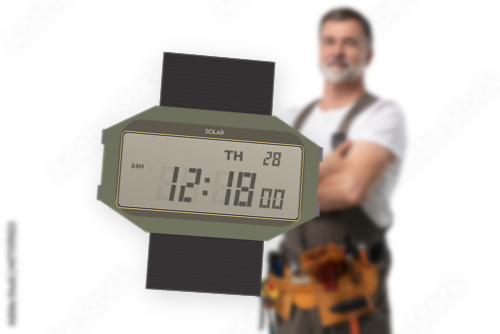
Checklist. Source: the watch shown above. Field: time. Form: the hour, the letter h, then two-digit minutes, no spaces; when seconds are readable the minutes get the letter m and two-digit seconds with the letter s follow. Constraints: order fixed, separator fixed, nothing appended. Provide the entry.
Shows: 12h18m00s
